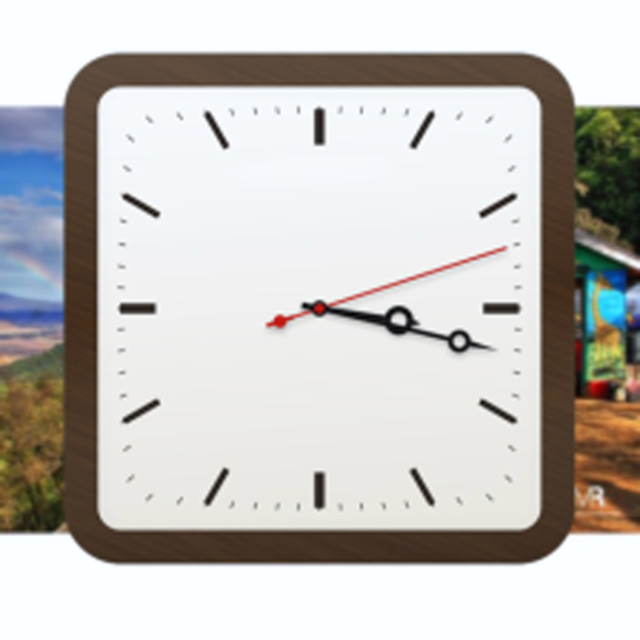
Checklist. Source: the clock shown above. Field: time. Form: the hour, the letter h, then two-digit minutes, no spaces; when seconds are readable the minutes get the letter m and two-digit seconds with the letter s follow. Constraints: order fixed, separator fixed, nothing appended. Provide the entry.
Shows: 3h17m12s
